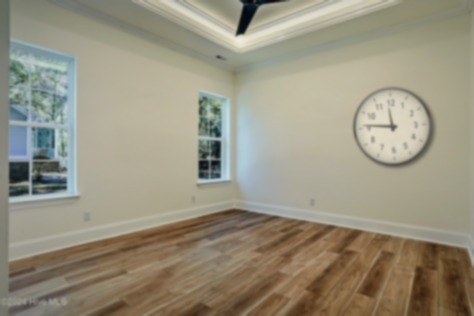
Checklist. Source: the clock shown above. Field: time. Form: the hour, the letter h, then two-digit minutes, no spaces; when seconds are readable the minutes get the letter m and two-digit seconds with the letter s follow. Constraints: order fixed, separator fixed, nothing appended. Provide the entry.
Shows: 11h46
